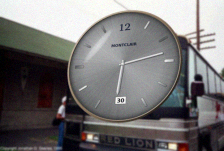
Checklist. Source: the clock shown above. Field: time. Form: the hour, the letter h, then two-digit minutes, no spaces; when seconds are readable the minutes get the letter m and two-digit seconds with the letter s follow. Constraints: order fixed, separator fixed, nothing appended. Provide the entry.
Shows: 6h13
